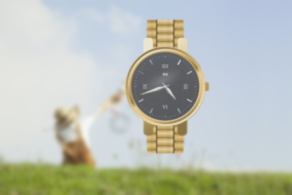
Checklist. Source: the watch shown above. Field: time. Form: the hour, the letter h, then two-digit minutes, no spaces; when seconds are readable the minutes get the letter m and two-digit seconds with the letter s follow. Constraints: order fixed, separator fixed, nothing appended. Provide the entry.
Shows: 4h42
